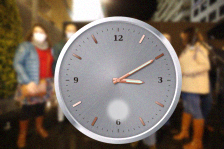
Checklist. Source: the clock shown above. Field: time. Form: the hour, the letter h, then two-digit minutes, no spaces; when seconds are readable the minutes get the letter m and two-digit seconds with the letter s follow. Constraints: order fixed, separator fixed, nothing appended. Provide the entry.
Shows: 3h10
